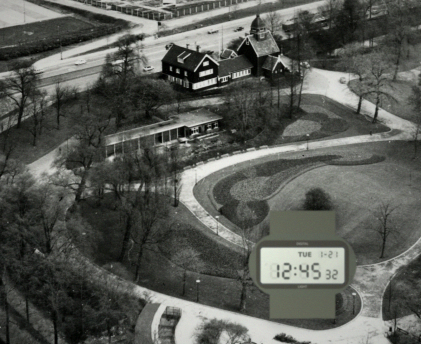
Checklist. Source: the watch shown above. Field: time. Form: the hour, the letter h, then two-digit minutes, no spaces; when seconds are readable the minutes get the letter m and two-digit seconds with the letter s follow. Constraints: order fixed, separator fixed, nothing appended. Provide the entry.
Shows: 12h45m32s
